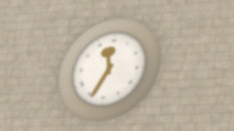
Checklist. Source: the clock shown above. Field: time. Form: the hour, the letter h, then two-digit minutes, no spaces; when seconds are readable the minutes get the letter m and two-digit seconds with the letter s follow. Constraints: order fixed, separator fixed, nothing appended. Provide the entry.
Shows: 11h34
